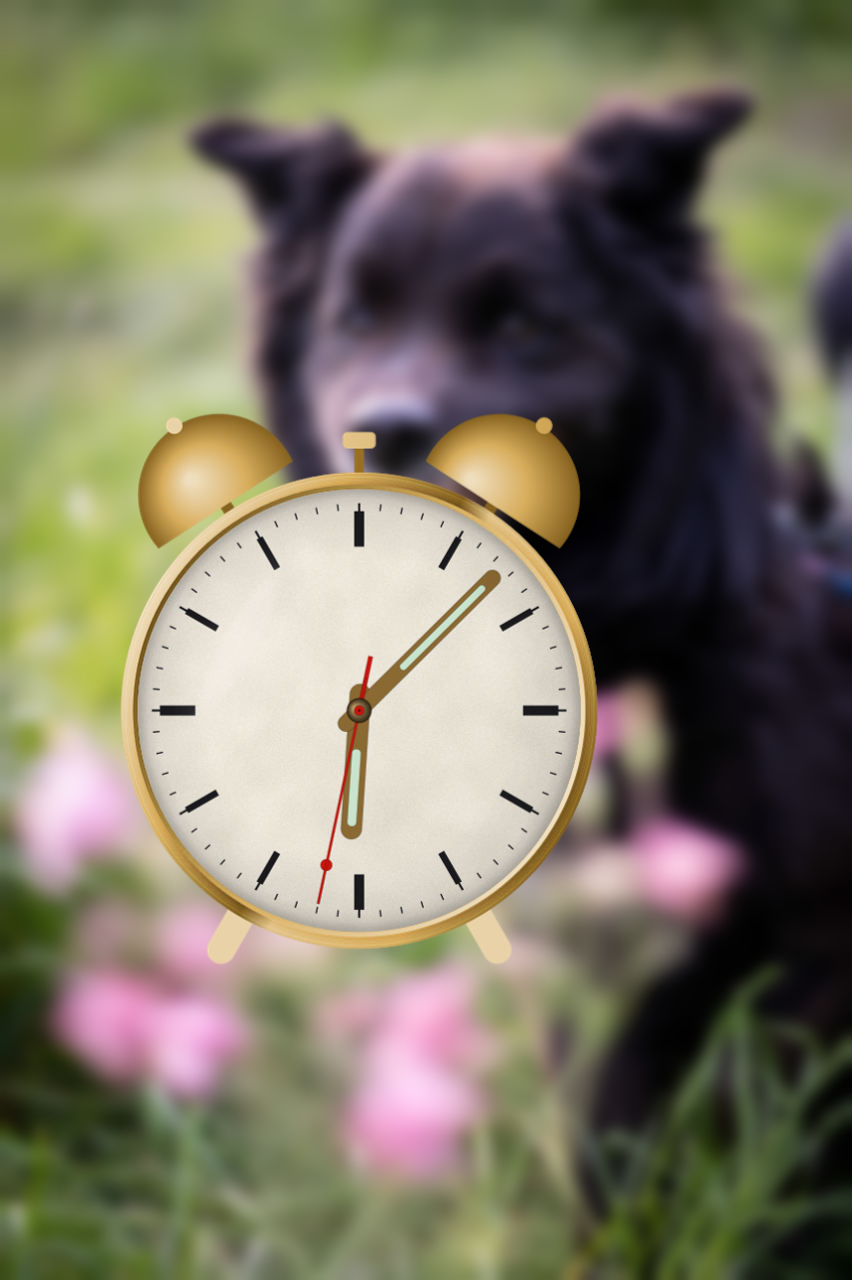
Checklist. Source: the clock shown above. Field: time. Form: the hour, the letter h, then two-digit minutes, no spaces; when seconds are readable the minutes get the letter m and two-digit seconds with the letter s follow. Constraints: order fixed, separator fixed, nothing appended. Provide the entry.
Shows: 6h07m32s
